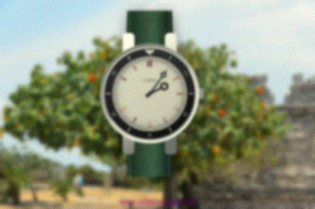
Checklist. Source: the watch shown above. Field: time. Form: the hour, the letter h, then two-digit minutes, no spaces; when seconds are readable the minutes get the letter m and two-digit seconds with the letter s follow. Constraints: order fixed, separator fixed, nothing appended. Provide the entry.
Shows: 2h06
